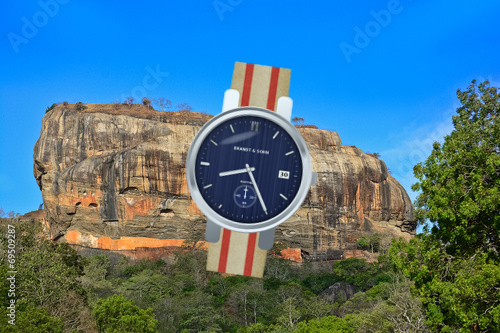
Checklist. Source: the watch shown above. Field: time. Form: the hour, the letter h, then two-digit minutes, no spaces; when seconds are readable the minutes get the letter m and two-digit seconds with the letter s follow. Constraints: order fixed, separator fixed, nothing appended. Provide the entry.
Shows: 8h25
